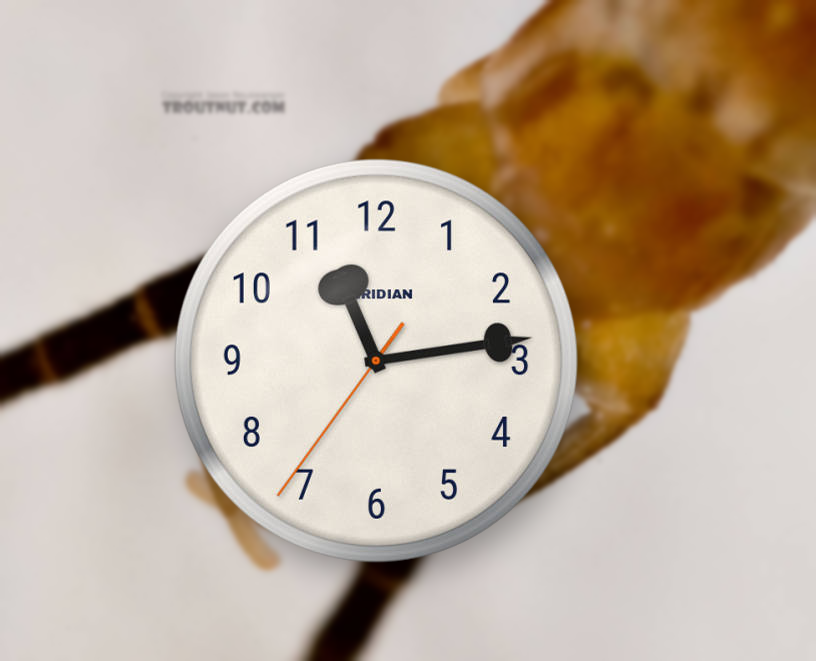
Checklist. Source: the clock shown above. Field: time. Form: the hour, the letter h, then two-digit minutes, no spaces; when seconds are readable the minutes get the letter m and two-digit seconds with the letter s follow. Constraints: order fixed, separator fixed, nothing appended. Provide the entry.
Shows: 11h13m36s
